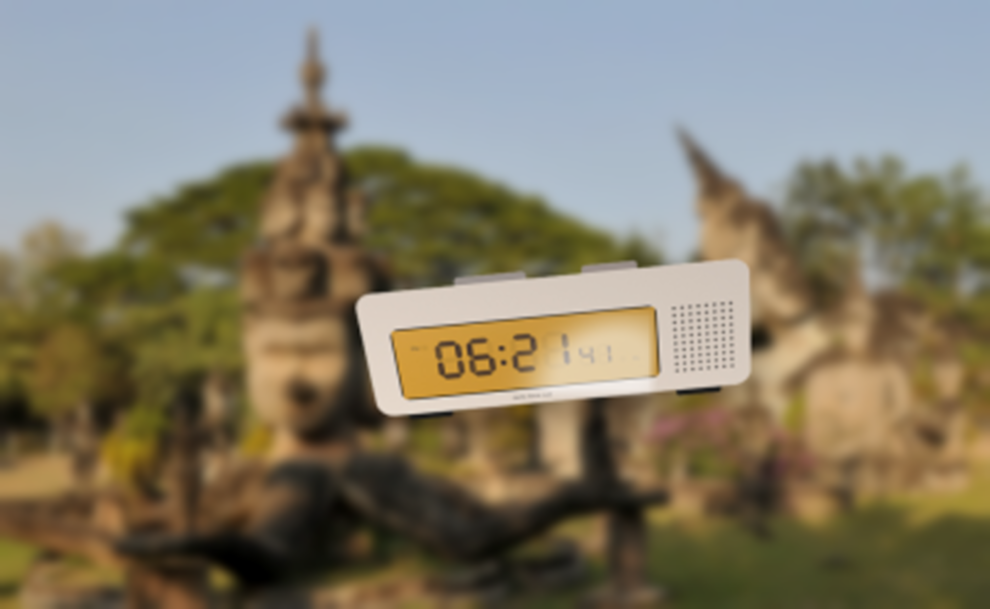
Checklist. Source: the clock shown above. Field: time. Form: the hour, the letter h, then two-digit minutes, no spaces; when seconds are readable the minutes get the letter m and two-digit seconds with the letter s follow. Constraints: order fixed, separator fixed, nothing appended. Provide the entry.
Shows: 6h21m41s
